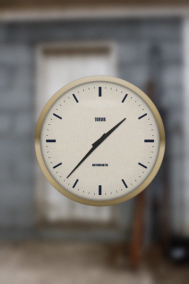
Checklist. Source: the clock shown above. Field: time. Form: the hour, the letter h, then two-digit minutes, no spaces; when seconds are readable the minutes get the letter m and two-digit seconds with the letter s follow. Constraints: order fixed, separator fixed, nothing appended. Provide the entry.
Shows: 1h37
